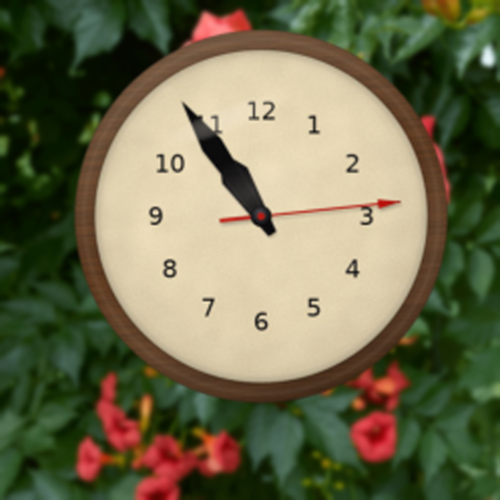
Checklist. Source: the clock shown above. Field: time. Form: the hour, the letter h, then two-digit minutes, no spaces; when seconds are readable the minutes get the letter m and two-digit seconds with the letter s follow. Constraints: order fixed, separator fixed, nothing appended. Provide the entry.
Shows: 10h54m14s
